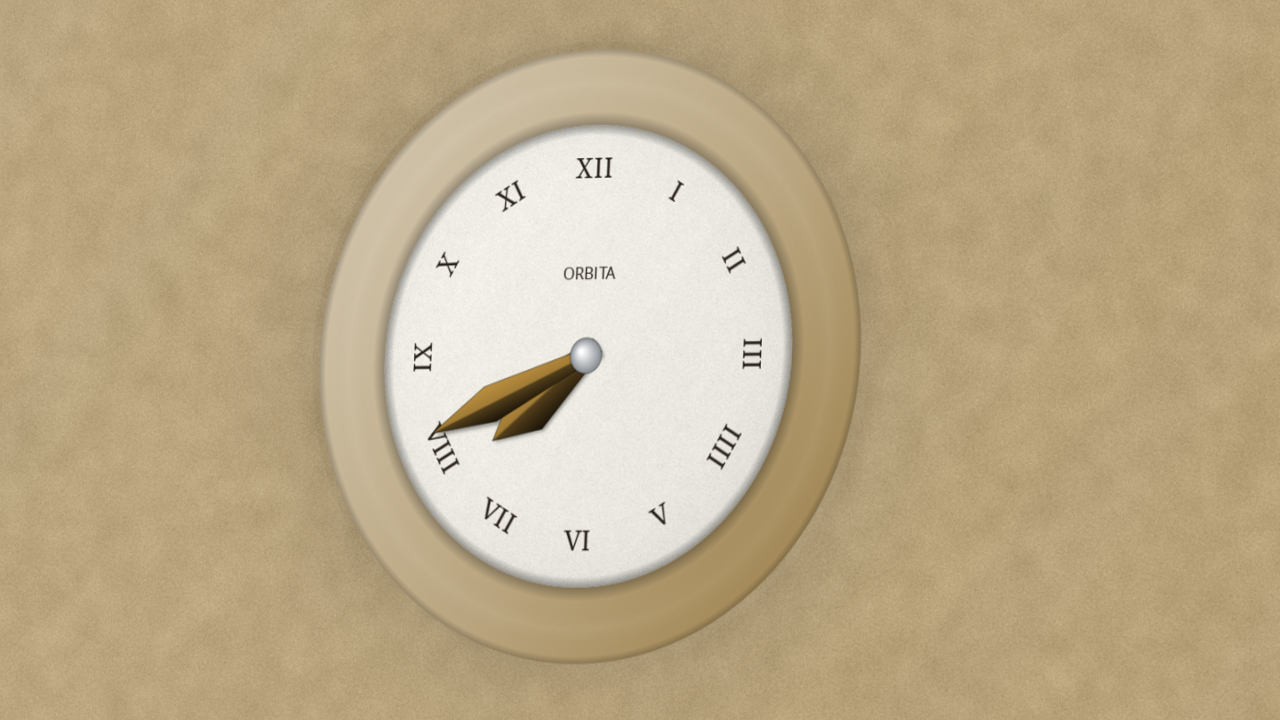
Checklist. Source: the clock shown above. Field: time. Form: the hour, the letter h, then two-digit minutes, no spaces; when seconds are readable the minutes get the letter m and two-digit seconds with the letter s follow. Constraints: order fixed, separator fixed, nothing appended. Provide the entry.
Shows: 7h41
